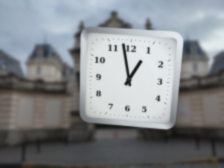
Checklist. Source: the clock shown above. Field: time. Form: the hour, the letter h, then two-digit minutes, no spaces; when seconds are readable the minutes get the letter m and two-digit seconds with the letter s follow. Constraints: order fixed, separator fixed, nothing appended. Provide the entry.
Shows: 12h58
